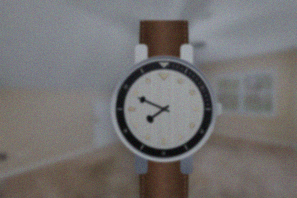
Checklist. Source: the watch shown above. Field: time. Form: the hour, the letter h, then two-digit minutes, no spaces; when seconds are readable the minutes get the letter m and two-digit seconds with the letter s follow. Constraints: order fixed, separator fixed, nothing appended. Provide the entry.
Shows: 7h49
